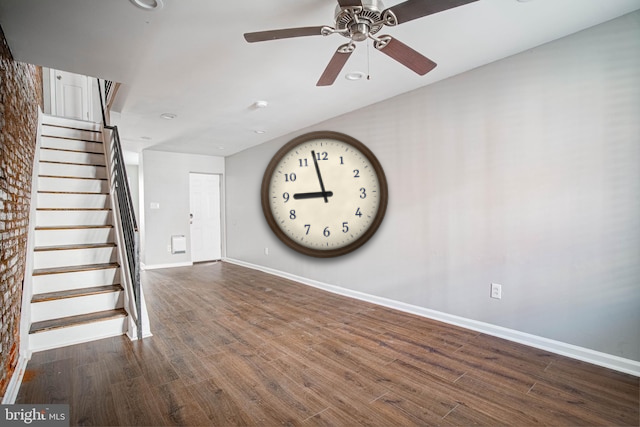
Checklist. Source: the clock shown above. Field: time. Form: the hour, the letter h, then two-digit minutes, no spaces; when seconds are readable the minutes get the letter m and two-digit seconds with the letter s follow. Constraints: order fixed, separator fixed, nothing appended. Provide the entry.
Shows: 8h58
